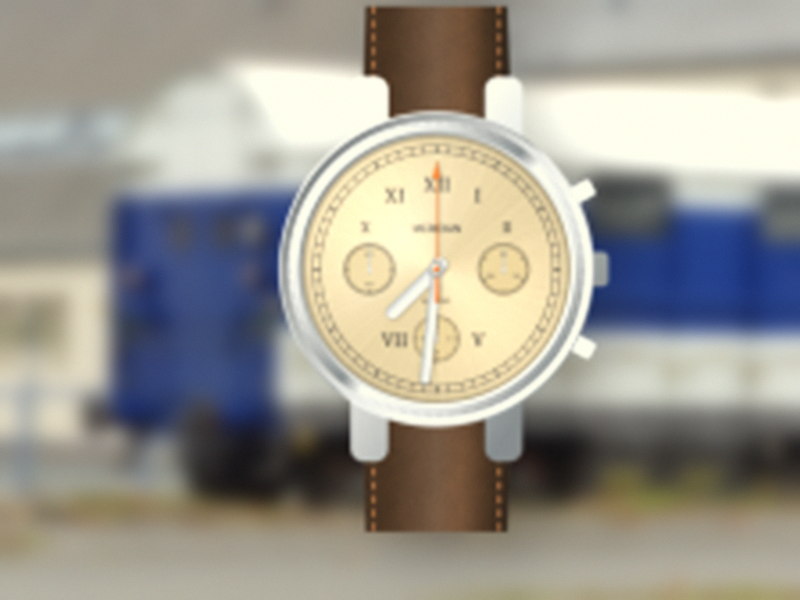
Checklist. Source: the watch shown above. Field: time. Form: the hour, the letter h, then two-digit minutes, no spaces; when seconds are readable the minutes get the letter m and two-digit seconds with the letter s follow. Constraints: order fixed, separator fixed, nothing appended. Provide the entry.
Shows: 7h31
